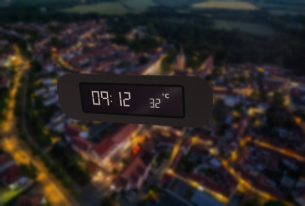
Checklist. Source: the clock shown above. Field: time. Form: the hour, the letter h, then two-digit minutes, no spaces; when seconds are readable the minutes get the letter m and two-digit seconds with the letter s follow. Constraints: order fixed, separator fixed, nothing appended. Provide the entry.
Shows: 9h12
